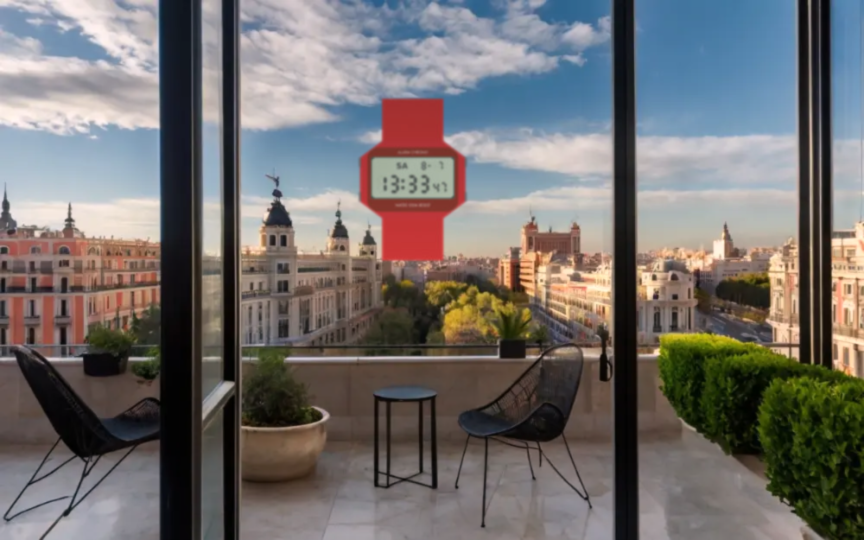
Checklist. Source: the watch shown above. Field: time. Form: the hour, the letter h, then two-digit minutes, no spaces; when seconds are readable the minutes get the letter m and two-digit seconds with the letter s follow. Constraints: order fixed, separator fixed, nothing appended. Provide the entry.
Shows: 13h33m47s
